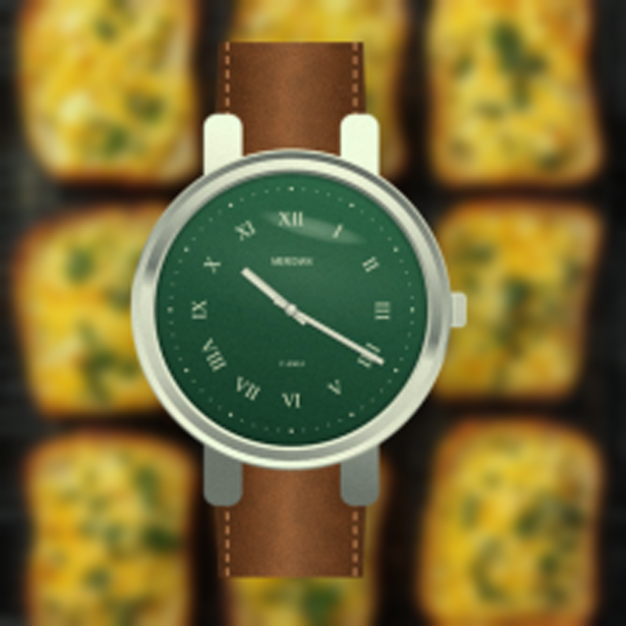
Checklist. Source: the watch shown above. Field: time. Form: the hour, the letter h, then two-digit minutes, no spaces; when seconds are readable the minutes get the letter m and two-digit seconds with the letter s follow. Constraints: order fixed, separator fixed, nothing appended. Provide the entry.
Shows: 10h20
